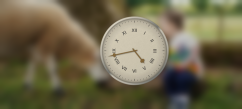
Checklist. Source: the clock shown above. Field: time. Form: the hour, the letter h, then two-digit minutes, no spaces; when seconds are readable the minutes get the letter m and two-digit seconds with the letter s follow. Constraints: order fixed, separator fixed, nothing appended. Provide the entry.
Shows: 4h43
